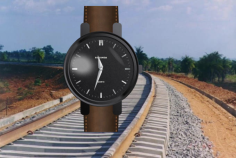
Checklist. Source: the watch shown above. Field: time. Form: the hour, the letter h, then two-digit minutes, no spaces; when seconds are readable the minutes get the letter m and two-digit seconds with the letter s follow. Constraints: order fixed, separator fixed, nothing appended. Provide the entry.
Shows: 11h33
